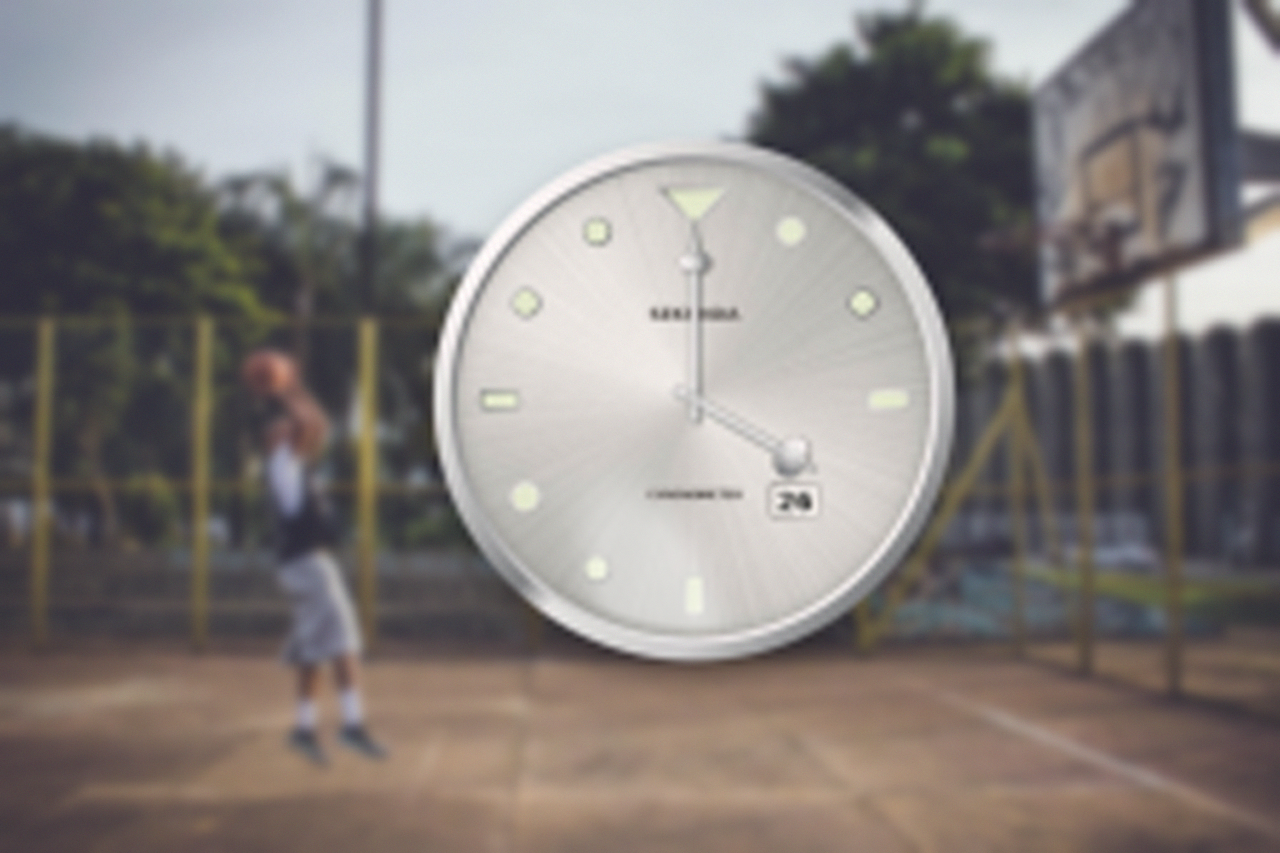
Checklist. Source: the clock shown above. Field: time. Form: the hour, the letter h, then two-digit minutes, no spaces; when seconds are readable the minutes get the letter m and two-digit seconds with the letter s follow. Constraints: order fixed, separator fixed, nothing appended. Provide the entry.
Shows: 4h00
